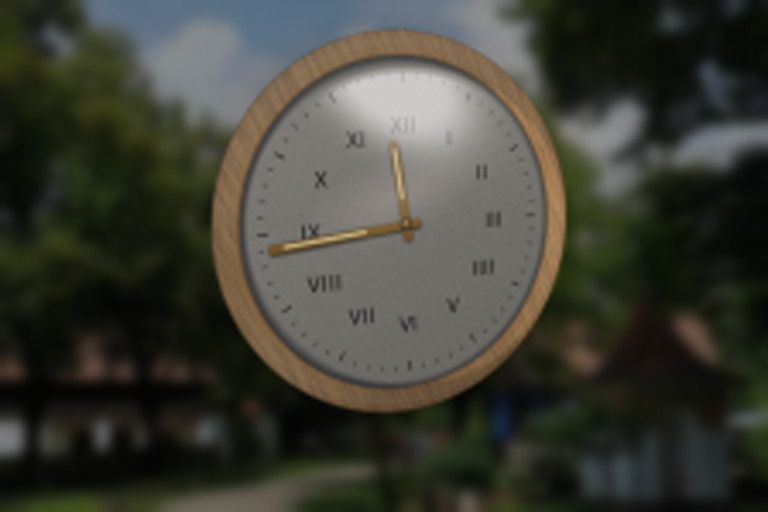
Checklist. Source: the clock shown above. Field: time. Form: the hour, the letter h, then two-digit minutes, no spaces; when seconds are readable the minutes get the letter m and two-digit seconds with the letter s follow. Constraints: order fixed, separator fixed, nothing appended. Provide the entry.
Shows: 11h44
